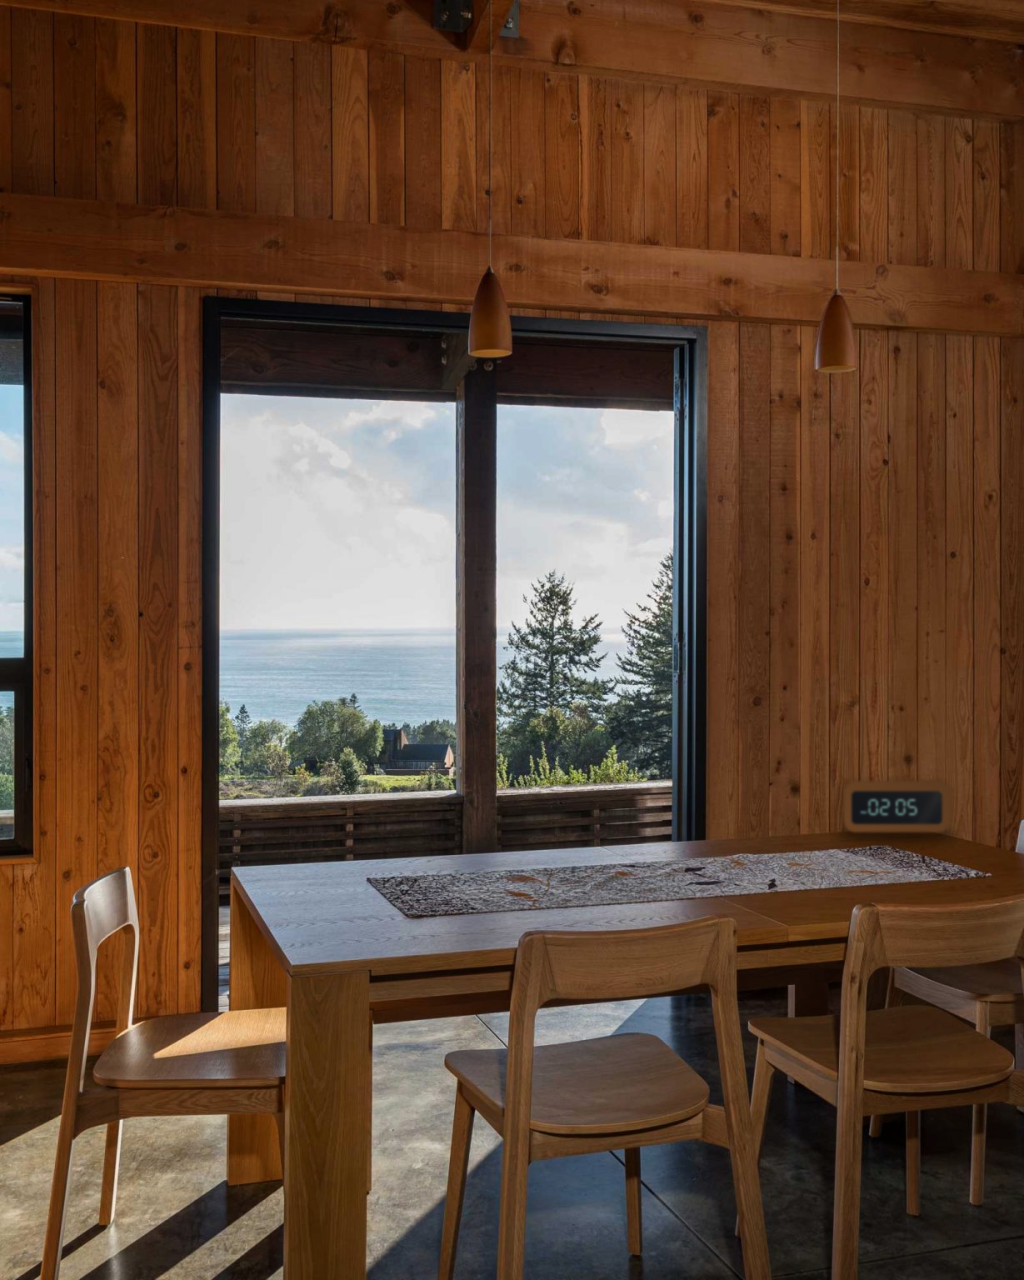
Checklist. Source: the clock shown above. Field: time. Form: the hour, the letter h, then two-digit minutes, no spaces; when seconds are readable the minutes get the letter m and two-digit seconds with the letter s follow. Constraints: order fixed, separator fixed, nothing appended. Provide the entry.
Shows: 2h05
